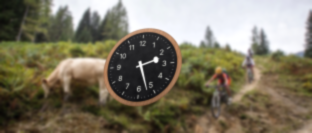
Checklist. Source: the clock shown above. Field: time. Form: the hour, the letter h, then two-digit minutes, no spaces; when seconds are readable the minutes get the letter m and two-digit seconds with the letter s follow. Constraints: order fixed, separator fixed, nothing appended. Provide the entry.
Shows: 2h27
